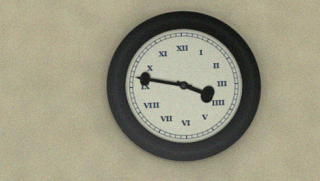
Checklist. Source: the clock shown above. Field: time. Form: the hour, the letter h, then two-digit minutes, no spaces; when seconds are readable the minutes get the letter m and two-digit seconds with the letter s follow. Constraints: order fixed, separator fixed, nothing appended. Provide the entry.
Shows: 3h47
